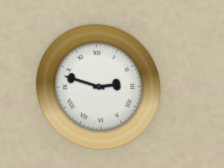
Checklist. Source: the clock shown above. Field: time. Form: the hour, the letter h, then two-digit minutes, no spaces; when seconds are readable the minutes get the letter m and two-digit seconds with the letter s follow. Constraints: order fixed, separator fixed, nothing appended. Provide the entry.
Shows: 2h48
